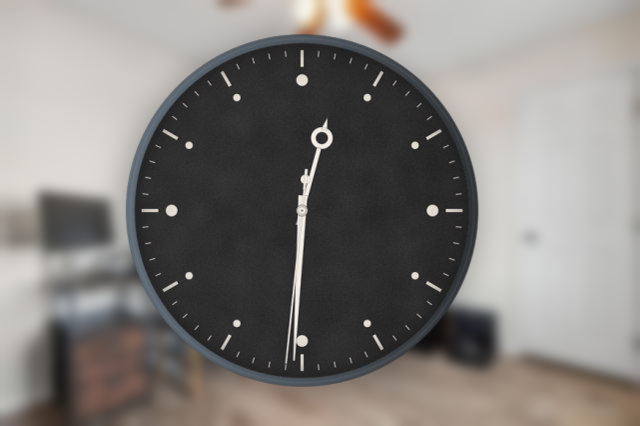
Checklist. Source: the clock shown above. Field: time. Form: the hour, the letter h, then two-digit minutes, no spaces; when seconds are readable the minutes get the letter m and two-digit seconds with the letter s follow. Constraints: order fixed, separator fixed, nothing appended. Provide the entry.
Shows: 12h30m31s
